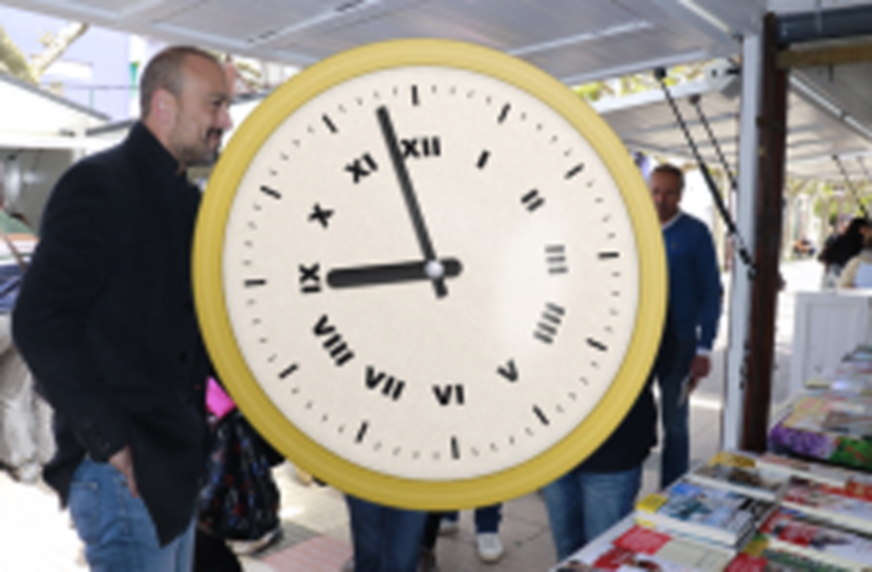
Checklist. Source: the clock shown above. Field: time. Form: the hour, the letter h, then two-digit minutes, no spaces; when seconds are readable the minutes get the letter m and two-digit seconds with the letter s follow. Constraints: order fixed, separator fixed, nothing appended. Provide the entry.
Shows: 8h58
